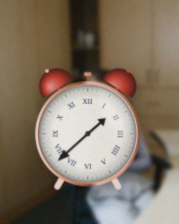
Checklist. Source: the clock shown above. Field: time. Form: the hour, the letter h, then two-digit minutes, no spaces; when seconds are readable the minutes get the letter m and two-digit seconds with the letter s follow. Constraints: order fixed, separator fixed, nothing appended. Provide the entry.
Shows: 1h38
